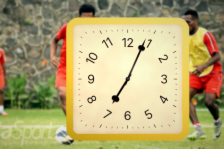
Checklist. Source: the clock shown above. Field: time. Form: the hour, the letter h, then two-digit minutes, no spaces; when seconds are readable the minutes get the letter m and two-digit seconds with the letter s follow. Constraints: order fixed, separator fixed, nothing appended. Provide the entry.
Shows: 7h04
